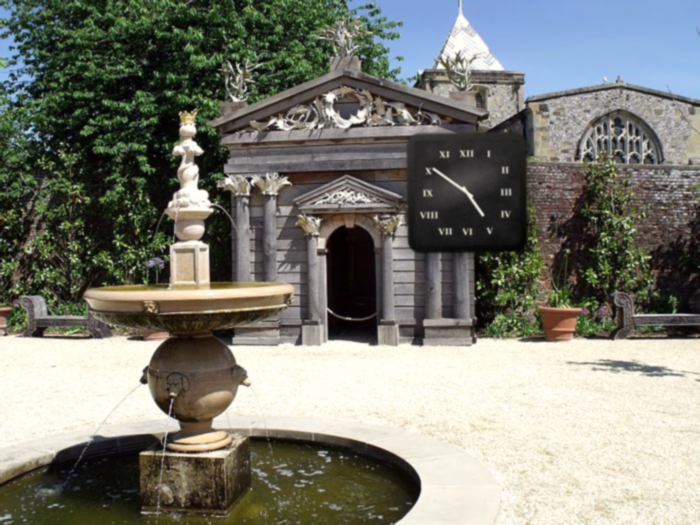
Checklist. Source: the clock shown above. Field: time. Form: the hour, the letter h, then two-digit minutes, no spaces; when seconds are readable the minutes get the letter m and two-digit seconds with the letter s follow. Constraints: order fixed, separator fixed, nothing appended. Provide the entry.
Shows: 4h51
